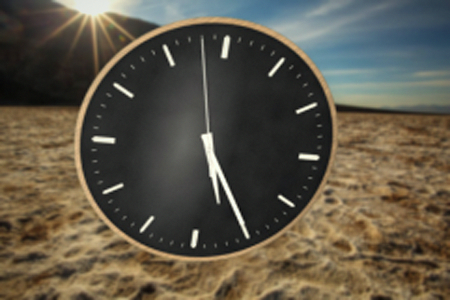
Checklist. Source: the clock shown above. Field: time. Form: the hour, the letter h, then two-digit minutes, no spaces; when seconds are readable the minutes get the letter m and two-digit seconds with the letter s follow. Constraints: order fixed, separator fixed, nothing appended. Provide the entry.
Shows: 5h24m58s
